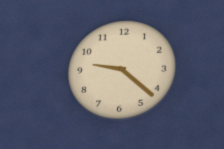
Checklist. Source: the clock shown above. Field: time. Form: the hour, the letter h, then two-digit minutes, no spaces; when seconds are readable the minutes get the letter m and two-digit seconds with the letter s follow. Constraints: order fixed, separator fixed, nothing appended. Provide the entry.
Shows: 9h22
